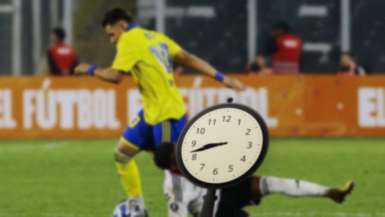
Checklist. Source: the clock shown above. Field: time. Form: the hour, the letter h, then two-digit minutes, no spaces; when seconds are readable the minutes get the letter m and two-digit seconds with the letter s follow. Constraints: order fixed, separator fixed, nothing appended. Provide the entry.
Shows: 8h42
